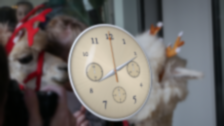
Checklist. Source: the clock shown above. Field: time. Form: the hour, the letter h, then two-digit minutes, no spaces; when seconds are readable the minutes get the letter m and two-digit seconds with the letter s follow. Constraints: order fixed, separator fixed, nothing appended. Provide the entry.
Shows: 8h11
